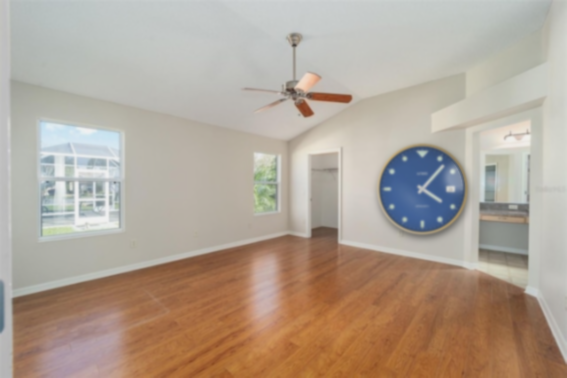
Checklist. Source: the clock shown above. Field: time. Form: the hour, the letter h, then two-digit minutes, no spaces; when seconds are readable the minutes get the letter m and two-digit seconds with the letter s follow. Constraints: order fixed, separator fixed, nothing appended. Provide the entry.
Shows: 4h07
